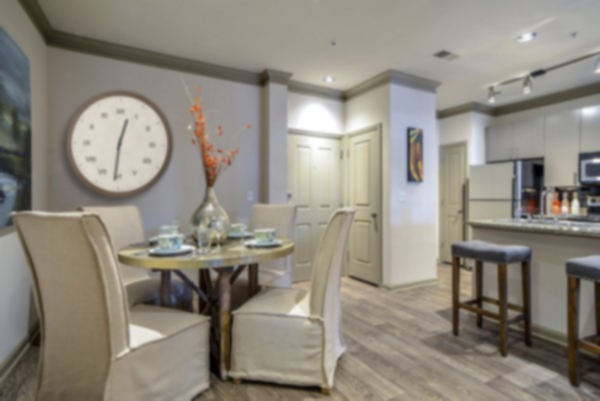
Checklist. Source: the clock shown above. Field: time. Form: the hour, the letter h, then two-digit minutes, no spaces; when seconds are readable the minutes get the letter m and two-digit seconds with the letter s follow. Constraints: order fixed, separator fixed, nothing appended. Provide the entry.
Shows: 12h31
